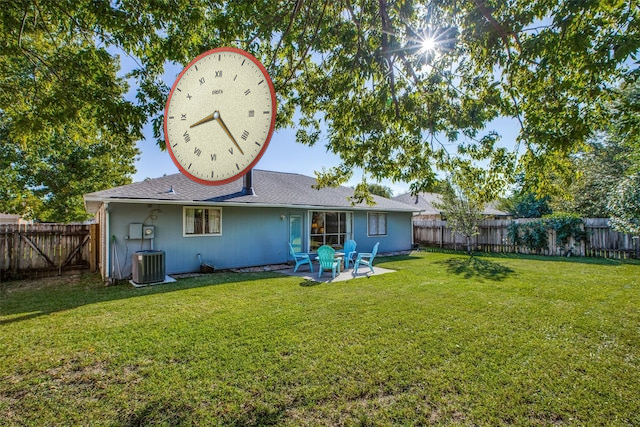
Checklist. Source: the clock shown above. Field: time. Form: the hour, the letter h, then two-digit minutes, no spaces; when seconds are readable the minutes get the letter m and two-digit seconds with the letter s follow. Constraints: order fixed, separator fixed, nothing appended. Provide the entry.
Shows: 8h23
